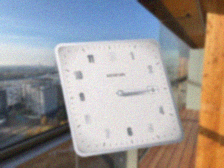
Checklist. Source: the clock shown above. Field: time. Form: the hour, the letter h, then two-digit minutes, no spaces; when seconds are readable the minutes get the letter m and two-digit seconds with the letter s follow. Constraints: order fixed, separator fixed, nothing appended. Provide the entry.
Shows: 3h15
